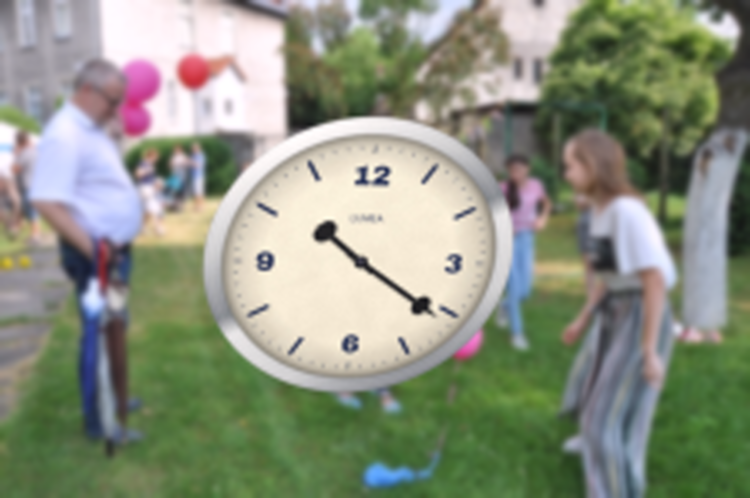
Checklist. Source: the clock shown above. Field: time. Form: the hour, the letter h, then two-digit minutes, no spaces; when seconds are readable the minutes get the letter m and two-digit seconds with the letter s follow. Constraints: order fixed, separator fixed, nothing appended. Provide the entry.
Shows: 10h21
